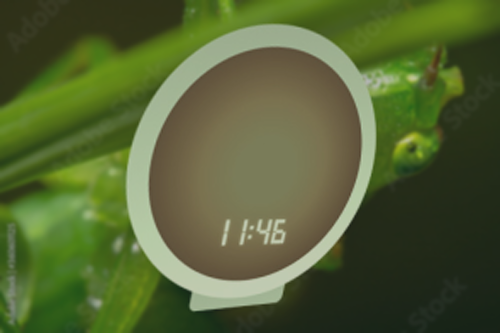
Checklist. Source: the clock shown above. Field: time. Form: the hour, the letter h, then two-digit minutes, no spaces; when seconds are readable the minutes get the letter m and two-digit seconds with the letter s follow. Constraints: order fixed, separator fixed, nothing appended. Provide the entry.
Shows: 11h46
